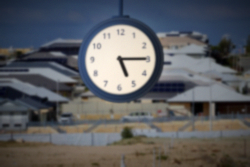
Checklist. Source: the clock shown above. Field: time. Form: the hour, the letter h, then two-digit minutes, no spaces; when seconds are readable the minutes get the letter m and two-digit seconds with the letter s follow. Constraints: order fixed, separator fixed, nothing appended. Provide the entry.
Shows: 5h15
